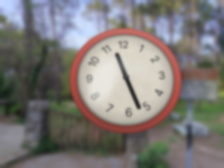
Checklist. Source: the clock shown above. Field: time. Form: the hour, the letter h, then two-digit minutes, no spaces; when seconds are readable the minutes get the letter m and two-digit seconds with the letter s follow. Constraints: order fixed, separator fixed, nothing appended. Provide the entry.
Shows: 11h27
